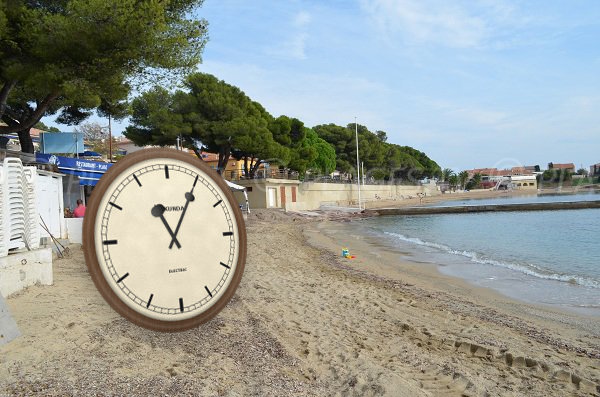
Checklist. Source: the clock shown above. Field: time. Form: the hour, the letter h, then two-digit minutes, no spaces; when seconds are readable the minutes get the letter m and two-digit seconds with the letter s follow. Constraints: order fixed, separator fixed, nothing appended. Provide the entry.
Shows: 11h05
